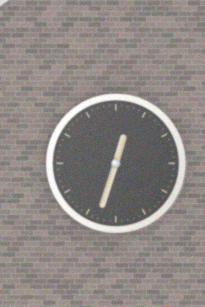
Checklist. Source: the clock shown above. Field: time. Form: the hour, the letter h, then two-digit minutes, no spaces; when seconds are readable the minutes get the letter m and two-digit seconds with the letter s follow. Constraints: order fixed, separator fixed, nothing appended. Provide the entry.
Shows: 12h33
